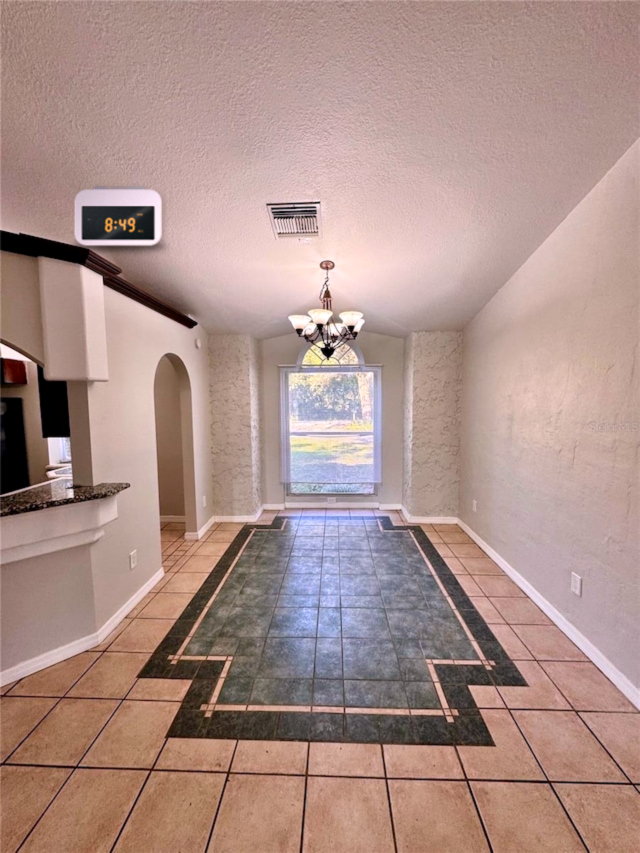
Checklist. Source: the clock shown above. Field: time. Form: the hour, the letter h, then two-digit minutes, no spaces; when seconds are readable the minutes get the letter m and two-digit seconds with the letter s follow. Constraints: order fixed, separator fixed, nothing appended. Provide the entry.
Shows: 8h49
